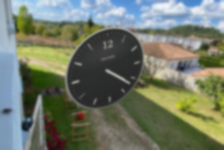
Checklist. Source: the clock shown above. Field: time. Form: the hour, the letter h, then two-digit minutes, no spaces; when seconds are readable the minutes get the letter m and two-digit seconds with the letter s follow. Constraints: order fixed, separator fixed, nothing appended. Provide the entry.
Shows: 4h22
